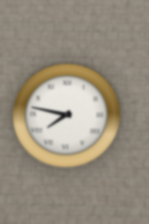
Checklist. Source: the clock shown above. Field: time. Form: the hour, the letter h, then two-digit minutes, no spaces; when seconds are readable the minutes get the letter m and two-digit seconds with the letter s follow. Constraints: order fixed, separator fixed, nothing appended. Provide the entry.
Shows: 7h47
